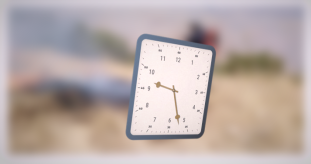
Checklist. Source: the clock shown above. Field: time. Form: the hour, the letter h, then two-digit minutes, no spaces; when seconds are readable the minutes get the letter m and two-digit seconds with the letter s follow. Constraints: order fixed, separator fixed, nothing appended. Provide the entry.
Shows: 9h27
